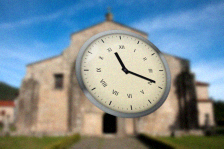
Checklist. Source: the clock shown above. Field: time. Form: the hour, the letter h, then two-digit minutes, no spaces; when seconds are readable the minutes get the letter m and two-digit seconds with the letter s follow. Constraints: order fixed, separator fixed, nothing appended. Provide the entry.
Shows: 11h19
